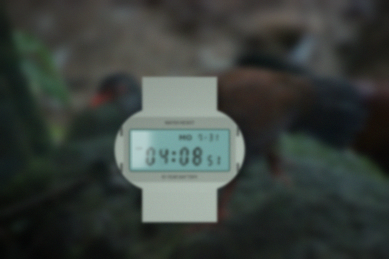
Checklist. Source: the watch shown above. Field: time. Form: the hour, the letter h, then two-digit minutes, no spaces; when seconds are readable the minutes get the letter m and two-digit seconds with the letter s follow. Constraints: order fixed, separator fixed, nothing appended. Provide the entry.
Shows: 4h08
